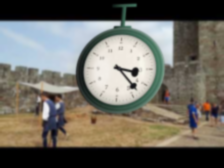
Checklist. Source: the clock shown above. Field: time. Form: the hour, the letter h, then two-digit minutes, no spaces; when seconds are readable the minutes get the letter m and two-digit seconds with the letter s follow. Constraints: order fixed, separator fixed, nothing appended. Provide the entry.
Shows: 3h23
